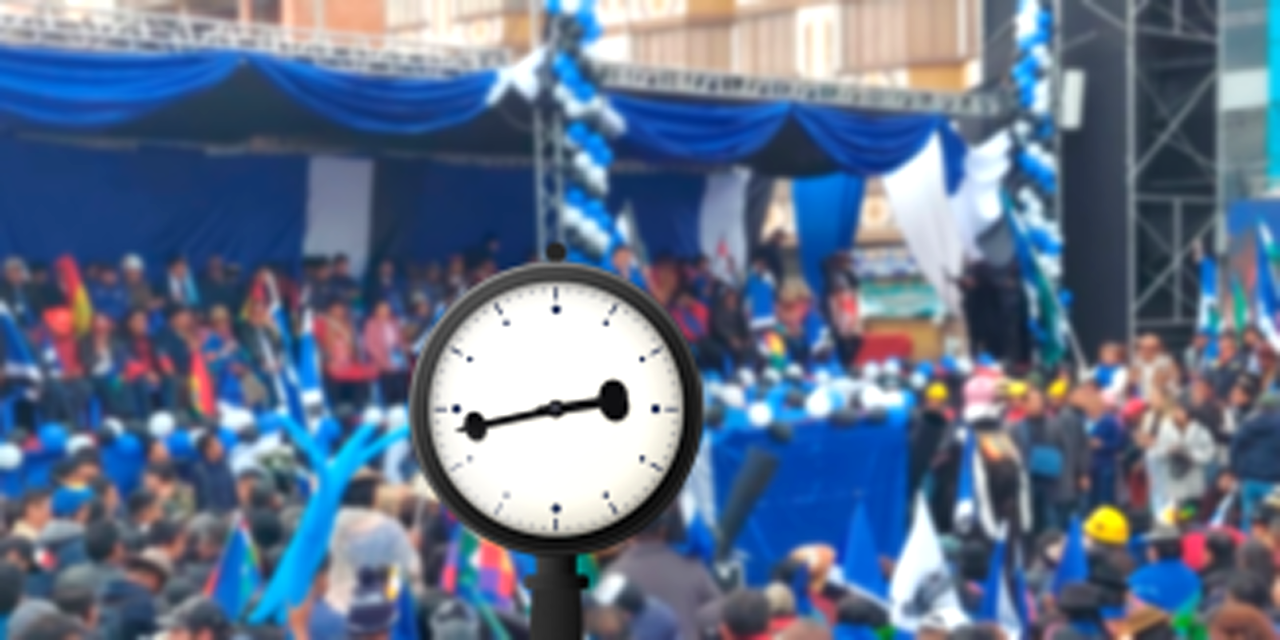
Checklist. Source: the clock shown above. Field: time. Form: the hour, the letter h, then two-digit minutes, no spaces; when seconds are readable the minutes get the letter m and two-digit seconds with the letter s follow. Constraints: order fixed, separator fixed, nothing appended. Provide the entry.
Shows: 2h43
